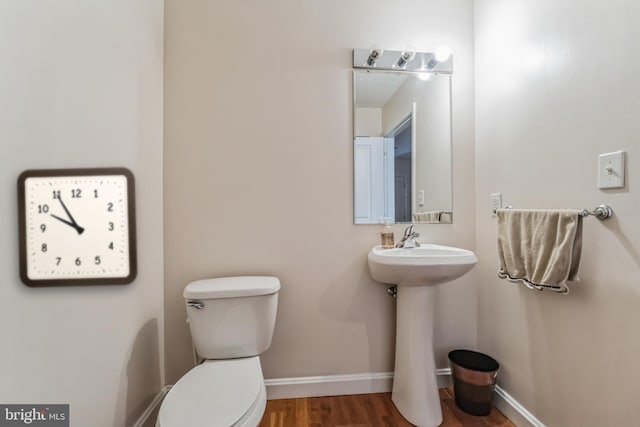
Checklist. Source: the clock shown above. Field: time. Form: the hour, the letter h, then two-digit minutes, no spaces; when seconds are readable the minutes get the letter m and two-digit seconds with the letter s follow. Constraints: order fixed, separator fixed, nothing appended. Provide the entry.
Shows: 9h55
